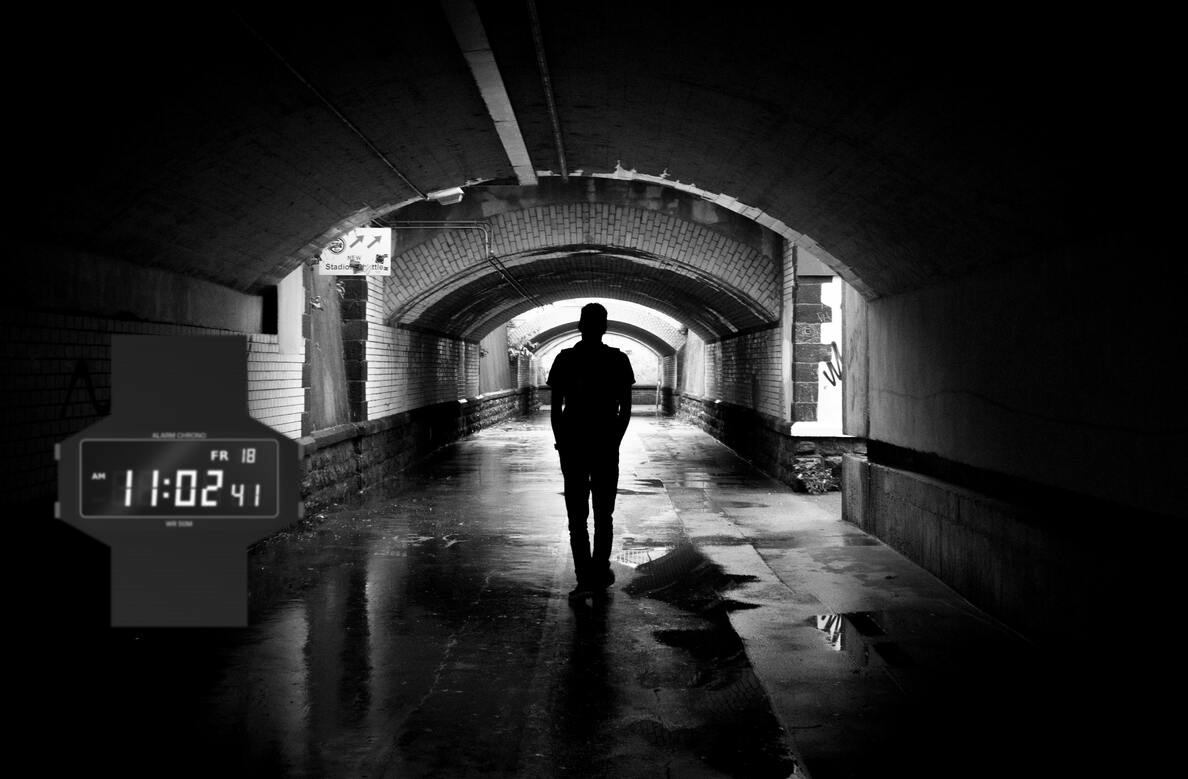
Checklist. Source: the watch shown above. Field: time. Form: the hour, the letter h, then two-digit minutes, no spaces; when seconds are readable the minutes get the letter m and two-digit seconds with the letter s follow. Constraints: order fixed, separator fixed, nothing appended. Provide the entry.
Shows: 11h02m41s
